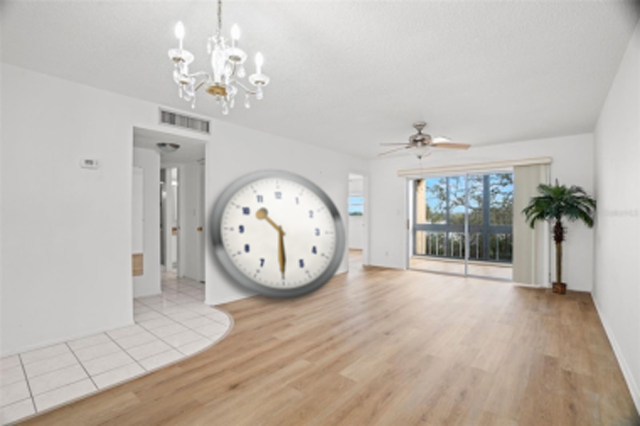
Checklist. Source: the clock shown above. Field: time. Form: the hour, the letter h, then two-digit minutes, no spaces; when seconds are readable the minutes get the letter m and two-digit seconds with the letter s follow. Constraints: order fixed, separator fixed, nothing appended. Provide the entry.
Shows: 10h30
